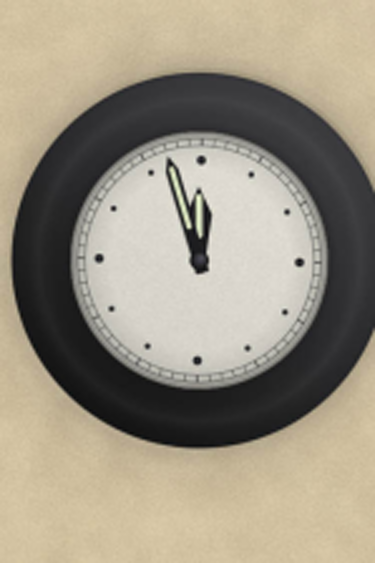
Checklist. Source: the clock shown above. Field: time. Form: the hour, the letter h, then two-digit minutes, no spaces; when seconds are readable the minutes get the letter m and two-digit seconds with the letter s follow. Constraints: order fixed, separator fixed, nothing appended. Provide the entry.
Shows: 11h57
